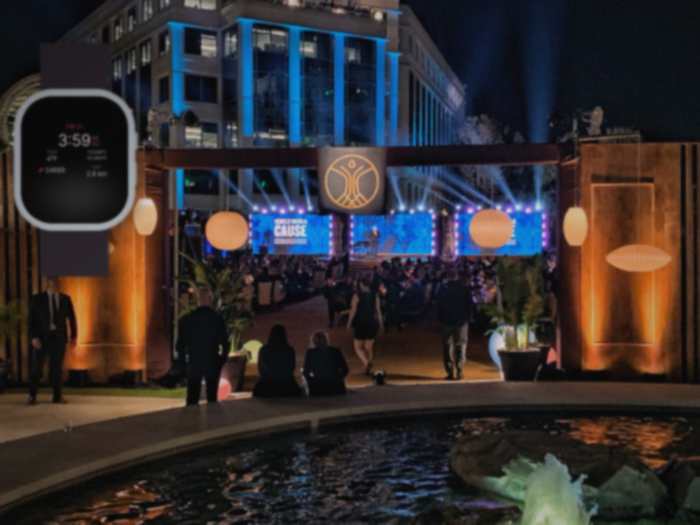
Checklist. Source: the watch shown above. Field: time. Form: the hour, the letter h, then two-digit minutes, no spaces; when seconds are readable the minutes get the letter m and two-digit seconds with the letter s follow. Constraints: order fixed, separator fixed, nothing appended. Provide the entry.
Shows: 3h59
